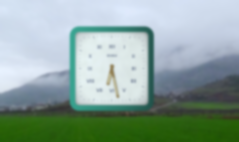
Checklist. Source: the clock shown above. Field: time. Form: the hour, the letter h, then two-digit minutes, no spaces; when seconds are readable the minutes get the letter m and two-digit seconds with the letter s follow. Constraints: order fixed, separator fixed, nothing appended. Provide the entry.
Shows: 6h28
